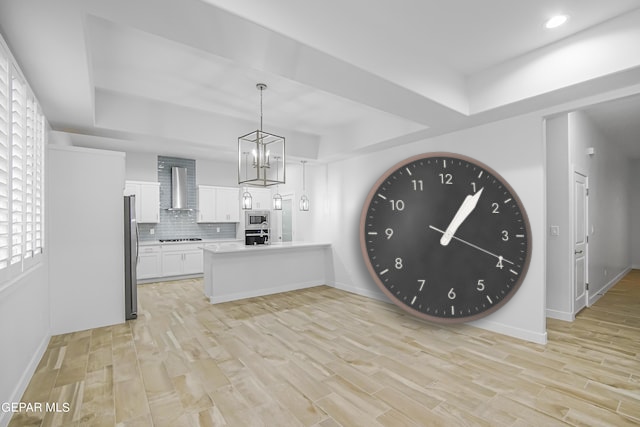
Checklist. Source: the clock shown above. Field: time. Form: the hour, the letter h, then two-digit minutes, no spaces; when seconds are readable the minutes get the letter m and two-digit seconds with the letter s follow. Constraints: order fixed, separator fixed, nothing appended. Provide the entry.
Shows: 1h06m19s
